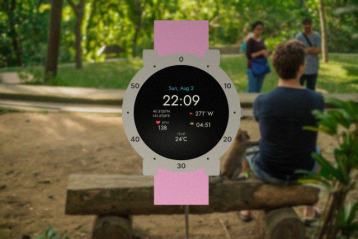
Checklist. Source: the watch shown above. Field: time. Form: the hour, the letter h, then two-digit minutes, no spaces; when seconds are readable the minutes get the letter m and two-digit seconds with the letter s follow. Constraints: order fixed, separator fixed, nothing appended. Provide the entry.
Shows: 22h09
